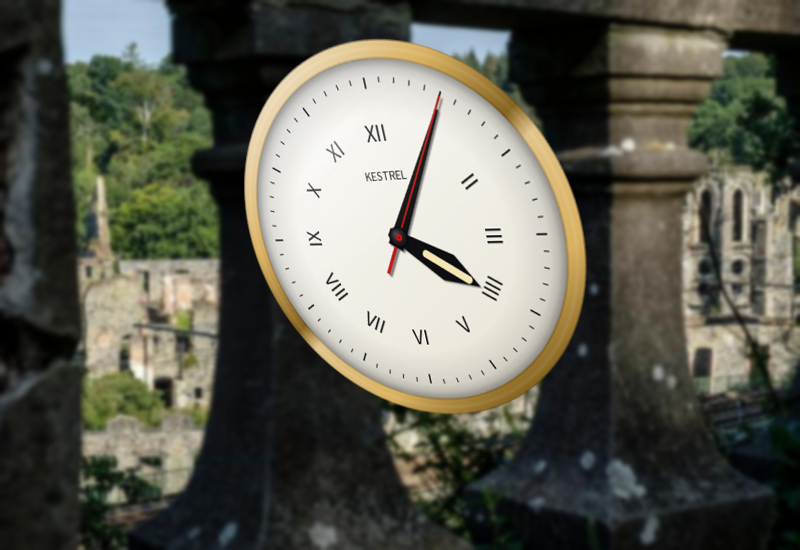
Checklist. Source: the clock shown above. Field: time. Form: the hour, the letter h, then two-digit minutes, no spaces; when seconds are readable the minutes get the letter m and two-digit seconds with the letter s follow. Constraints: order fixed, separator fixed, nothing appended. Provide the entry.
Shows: 4h05m05s
